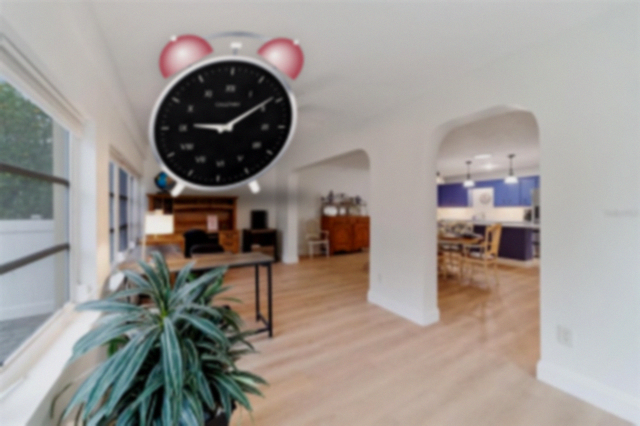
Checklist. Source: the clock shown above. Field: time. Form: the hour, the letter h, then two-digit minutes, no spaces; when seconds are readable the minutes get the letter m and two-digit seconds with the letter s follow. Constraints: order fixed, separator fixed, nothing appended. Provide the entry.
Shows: 9h09
